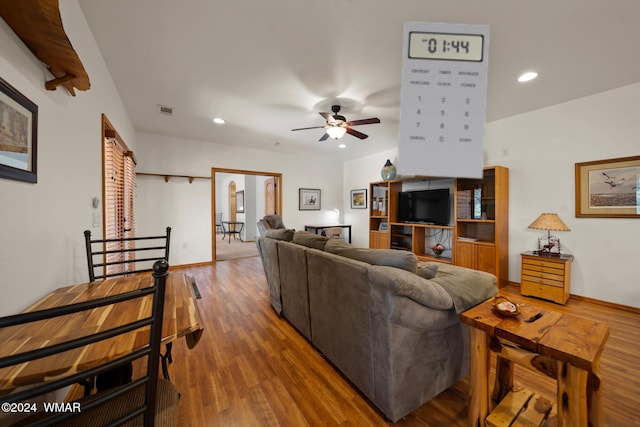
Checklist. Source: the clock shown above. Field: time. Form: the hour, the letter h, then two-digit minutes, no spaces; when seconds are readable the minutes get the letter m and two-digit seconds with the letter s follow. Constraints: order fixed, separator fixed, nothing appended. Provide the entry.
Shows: 1h44
